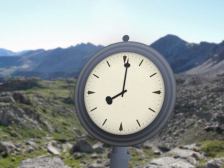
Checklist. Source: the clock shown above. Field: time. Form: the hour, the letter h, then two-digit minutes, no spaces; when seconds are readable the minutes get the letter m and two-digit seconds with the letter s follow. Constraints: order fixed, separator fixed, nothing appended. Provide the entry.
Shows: 8h01
